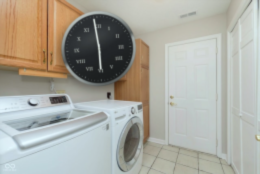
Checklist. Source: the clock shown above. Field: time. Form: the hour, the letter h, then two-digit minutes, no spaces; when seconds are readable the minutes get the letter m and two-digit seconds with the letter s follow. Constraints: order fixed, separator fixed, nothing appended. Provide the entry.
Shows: 5h59
